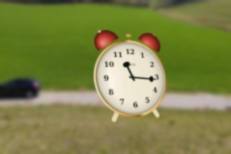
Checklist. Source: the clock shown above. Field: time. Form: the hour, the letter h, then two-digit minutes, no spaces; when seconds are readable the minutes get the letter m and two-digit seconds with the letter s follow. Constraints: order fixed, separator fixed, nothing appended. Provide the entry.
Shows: 11h16
